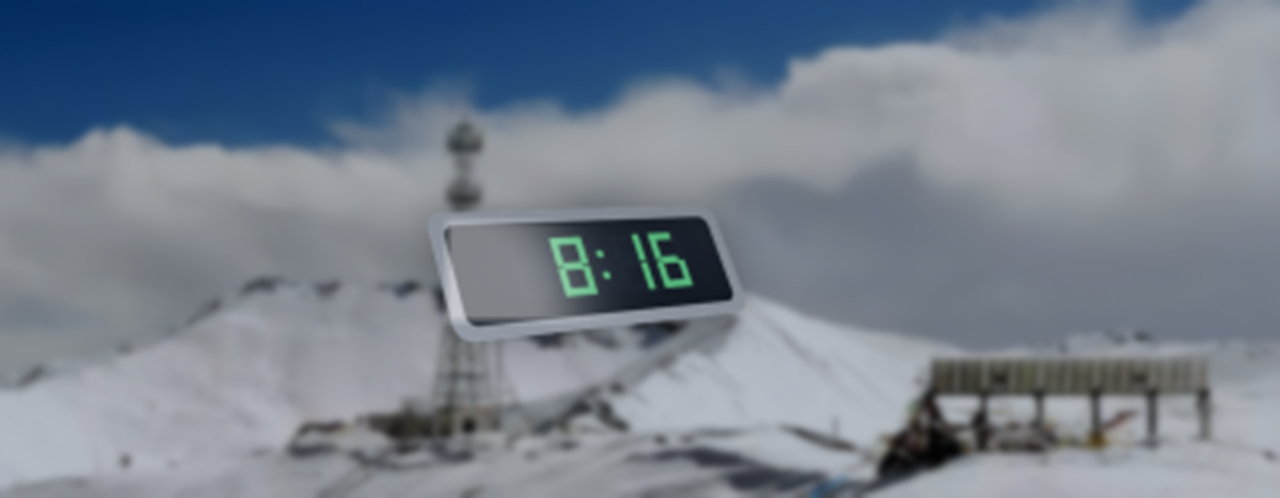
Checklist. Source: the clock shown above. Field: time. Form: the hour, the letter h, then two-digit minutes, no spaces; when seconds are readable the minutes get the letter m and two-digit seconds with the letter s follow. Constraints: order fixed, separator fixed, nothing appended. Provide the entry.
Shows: 8h16
